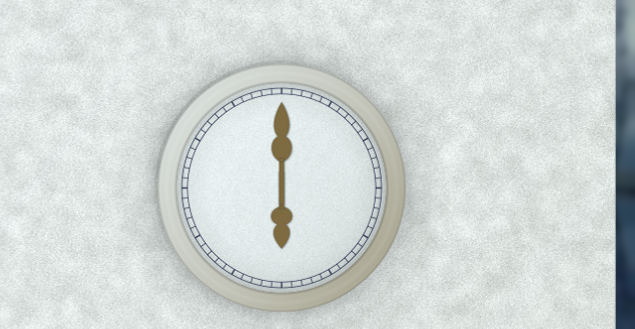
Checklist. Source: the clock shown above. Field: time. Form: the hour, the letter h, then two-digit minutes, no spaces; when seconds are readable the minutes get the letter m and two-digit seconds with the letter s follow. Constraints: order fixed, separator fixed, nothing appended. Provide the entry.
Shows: 6h00
